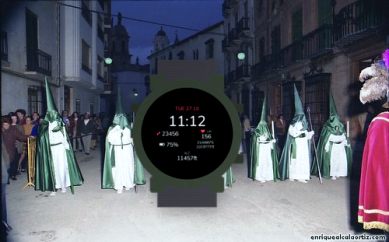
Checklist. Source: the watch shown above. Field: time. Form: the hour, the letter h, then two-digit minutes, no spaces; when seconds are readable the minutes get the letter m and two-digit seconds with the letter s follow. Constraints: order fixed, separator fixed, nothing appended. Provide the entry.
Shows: 11h12
